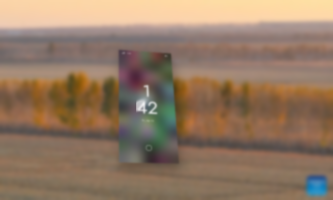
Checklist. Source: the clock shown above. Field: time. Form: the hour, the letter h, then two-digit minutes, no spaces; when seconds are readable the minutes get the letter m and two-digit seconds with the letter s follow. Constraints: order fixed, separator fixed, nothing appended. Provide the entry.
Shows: 1h42
